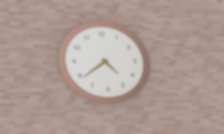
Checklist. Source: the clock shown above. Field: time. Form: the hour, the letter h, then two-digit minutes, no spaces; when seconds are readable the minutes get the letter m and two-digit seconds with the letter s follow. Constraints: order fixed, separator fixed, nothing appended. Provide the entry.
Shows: 4h39
